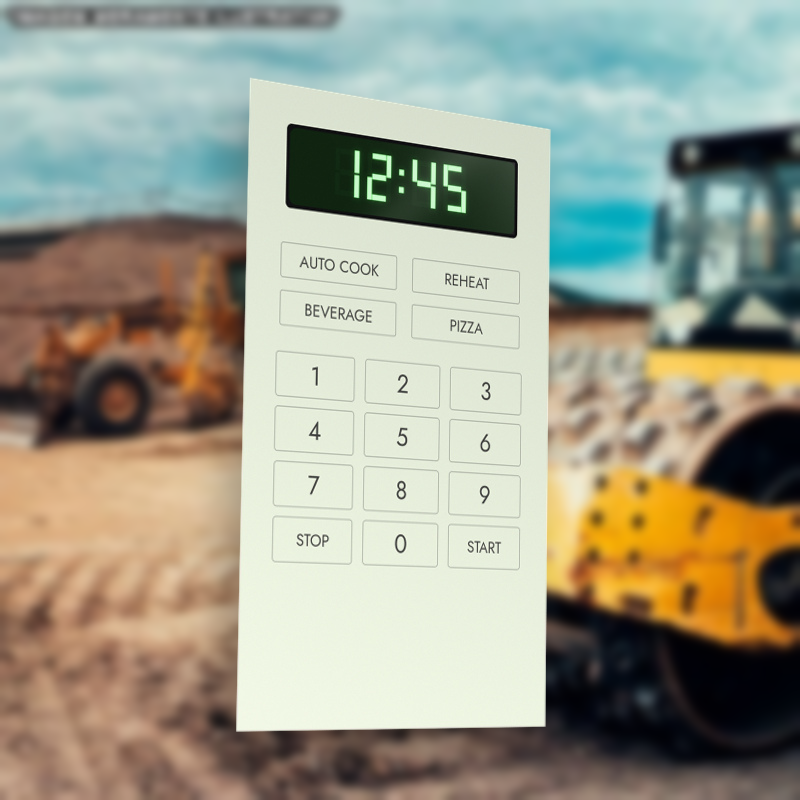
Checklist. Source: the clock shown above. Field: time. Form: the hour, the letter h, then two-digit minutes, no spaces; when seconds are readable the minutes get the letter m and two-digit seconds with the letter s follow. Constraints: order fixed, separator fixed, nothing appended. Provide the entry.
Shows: 12h45
